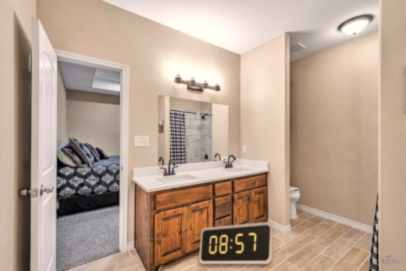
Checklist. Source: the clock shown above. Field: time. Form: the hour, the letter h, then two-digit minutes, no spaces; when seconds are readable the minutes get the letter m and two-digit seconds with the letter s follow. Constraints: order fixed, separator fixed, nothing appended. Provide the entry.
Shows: 8h57
